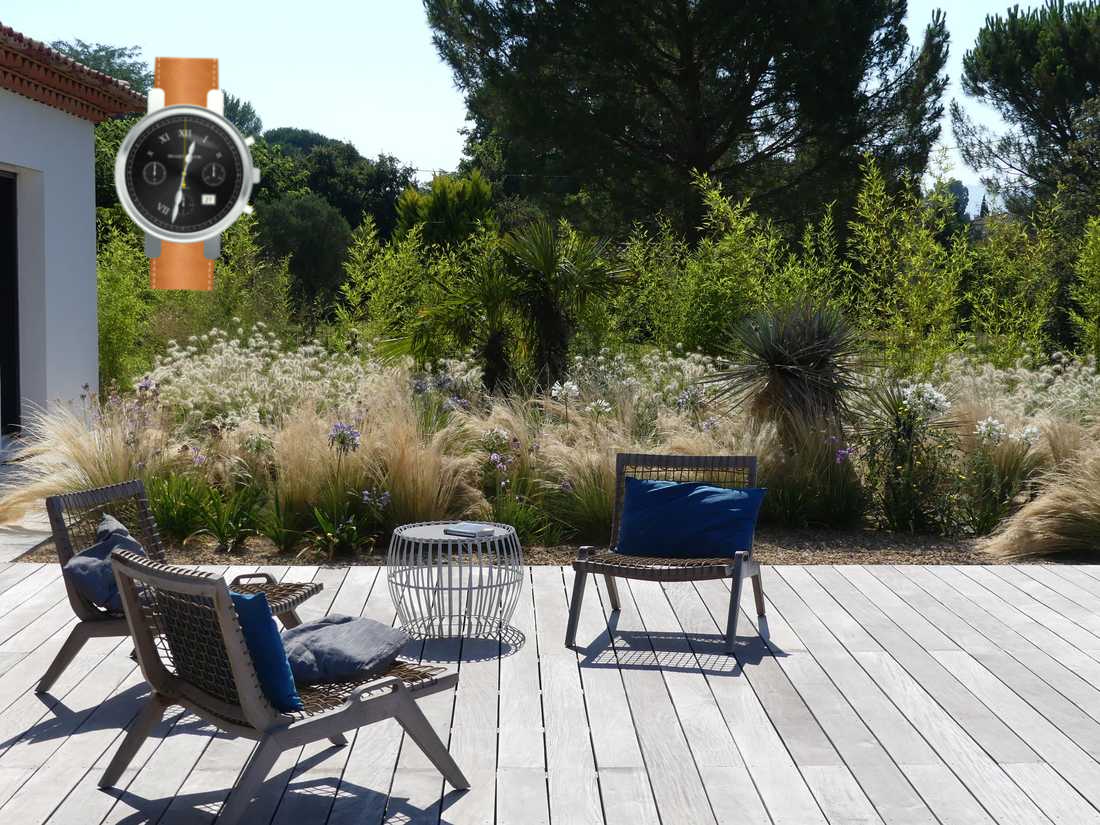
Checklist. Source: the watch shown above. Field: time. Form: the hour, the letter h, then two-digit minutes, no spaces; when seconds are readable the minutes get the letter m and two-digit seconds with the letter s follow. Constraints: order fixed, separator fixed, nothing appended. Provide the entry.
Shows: 12h32
